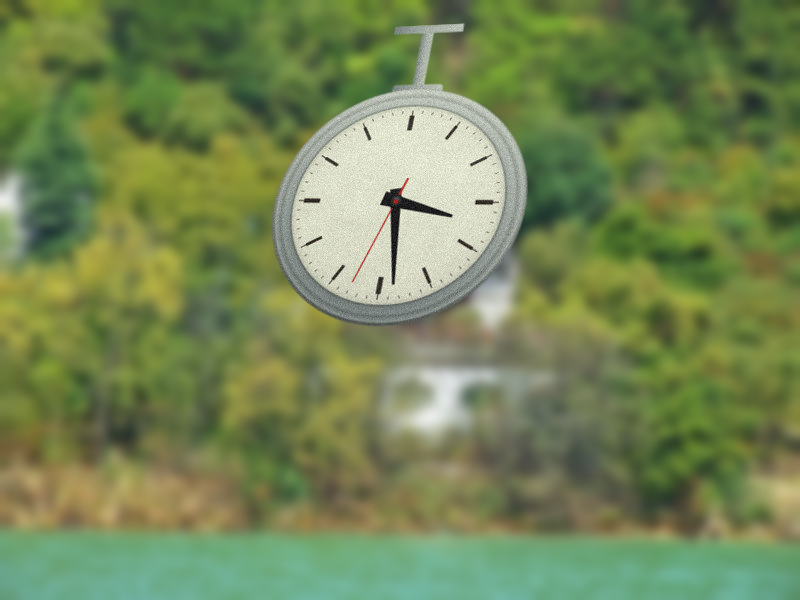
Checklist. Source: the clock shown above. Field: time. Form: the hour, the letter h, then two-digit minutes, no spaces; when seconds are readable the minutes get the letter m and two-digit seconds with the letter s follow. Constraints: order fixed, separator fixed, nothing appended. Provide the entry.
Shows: 3h28m33s
